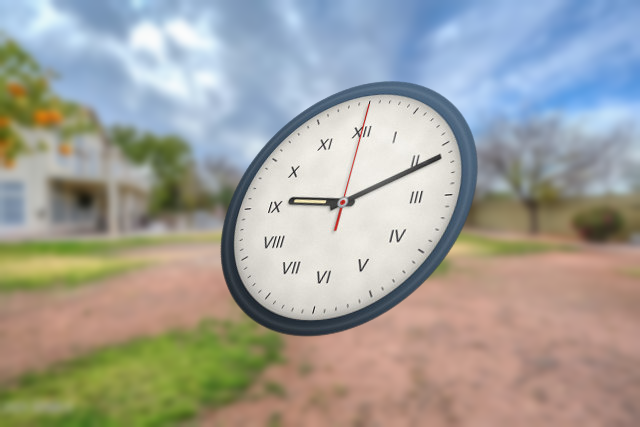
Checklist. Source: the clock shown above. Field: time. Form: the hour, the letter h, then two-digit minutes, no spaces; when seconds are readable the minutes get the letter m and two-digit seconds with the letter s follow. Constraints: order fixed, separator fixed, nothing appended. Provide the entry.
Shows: 9h11m00s
